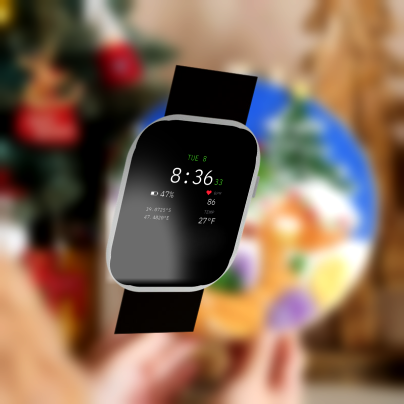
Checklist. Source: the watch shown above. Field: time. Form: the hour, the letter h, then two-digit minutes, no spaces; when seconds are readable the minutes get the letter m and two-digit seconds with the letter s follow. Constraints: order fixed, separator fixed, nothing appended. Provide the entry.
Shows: 8h36m33s
